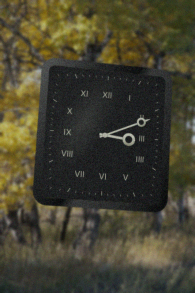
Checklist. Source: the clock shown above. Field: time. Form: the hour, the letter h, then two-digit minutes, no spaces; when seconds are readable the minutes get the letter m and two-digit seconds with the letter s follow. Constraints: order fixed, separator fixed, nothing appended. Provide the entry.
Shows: 3h11
